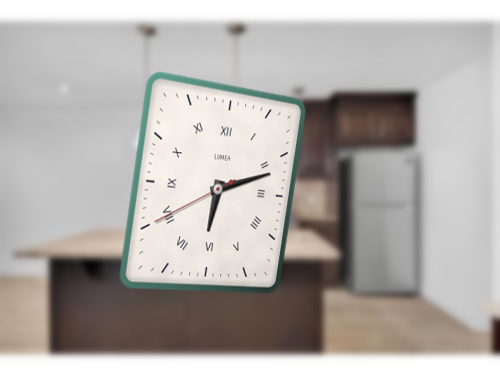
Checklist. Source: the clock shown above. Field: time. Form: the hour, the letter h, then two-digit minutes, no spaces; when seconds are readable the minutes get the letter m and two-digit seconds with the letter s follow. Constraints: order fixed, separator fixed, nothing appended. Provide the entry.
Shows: 6h11m40s
